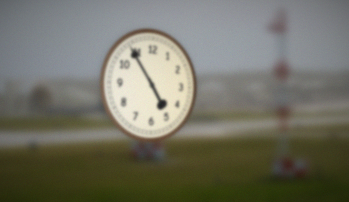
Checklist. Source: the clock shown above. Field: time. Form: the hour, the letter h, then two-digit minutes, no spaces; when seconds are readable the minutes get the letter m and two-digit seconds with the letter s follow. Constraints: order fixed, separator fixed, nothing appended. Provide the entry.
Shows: 4h54
